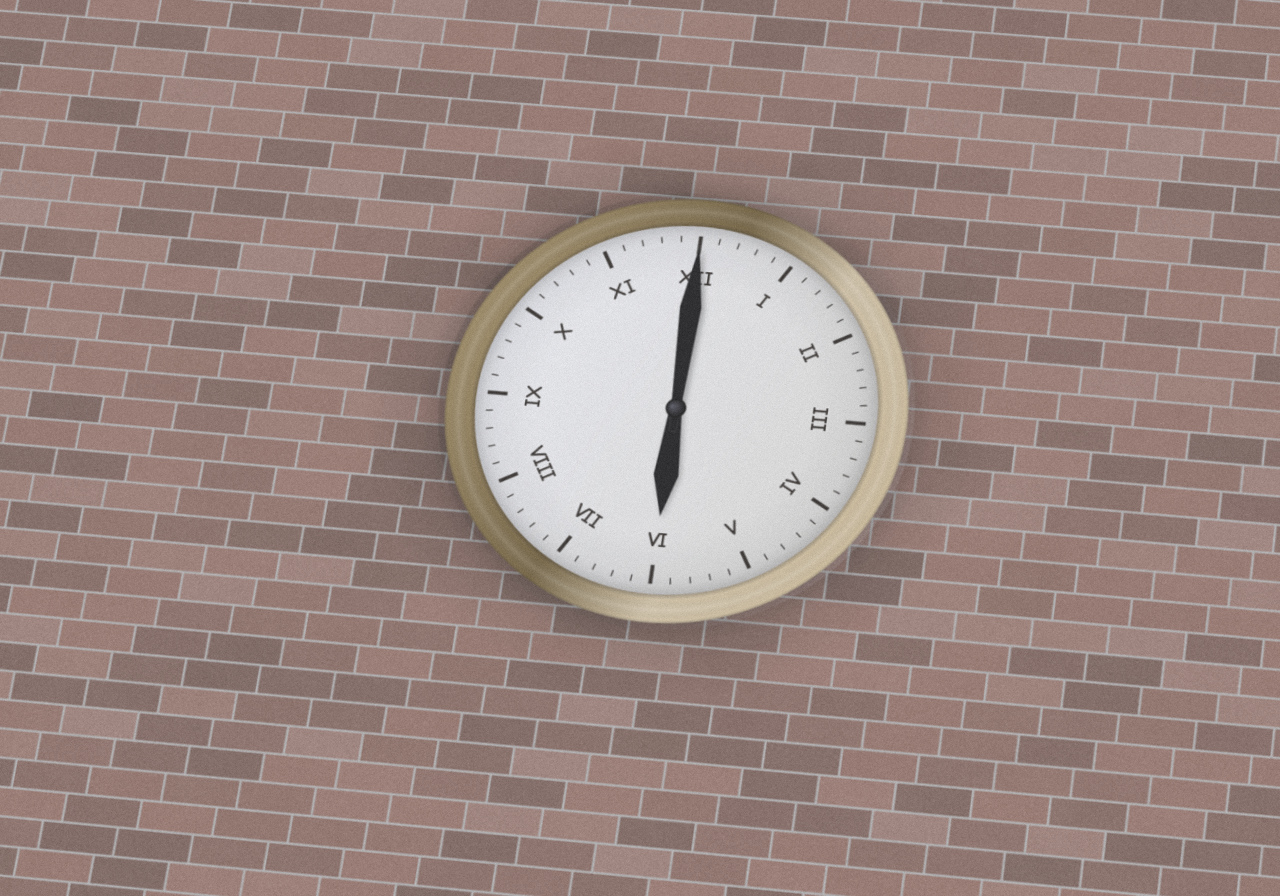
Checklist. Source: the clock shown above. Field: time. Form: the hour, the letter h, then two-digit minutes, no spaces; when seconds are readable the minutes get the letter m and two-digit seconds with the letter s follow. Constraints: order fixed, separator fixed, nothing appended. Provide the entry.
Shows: 6h00
